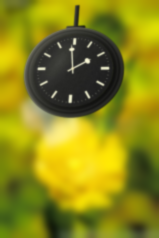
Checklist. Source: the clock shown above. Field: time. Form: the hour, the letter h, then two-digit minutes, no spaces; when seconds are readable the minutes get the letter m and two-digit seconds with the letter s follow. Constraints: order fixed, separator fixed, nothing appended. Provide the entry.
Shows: 1h59
